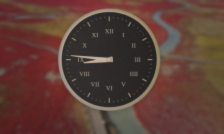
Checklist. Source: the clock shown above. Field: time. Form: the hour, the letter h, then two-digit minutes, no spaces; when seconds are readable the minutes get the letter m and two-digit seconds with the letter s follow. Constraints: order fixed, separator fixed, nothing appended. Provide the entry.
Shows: 8h46
